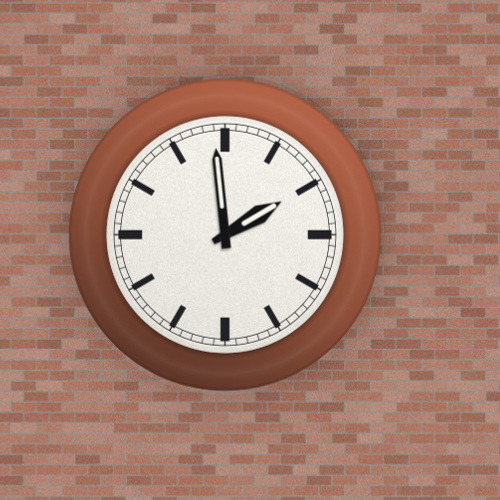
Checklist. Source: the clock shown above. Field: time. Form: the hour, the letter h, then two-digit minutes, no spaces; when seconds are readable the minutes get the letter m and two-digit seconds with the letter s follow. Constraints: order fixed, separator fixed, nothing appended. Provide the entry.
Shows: 1h59
